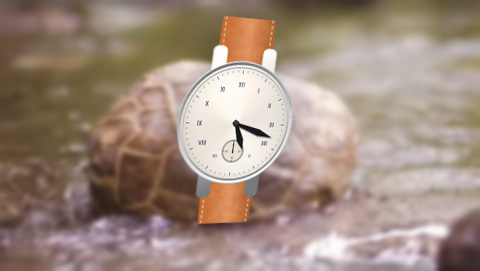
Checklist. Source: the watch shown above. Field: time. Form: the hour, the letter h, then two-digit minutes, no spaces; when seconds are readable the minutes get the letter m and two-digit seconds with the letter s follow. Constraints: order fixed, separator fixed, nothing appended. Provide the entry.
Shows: 5h18
